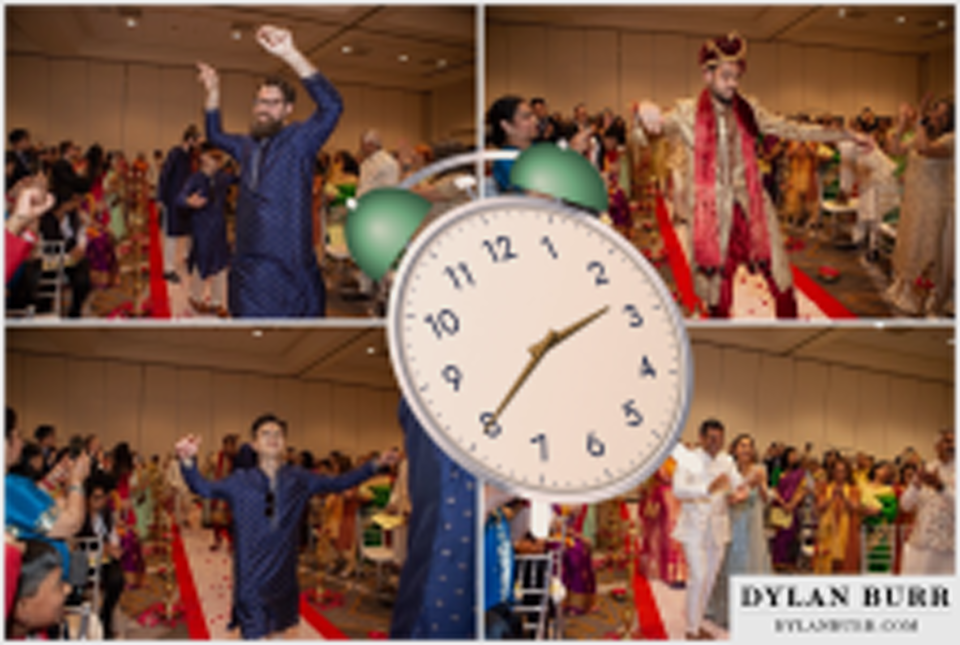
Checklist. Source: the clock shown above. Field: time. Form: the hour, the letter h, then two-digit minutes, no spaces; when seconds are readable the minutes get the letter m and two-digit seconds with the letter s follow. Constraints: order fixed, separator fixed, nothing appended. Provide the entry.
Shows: 2h40
